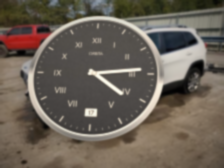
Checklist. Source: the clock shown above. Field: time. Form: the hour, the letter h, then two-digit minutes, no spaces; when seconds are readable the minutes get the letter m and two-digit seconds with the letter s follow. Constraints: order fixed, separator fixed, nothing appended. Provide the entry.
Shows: 4h14
